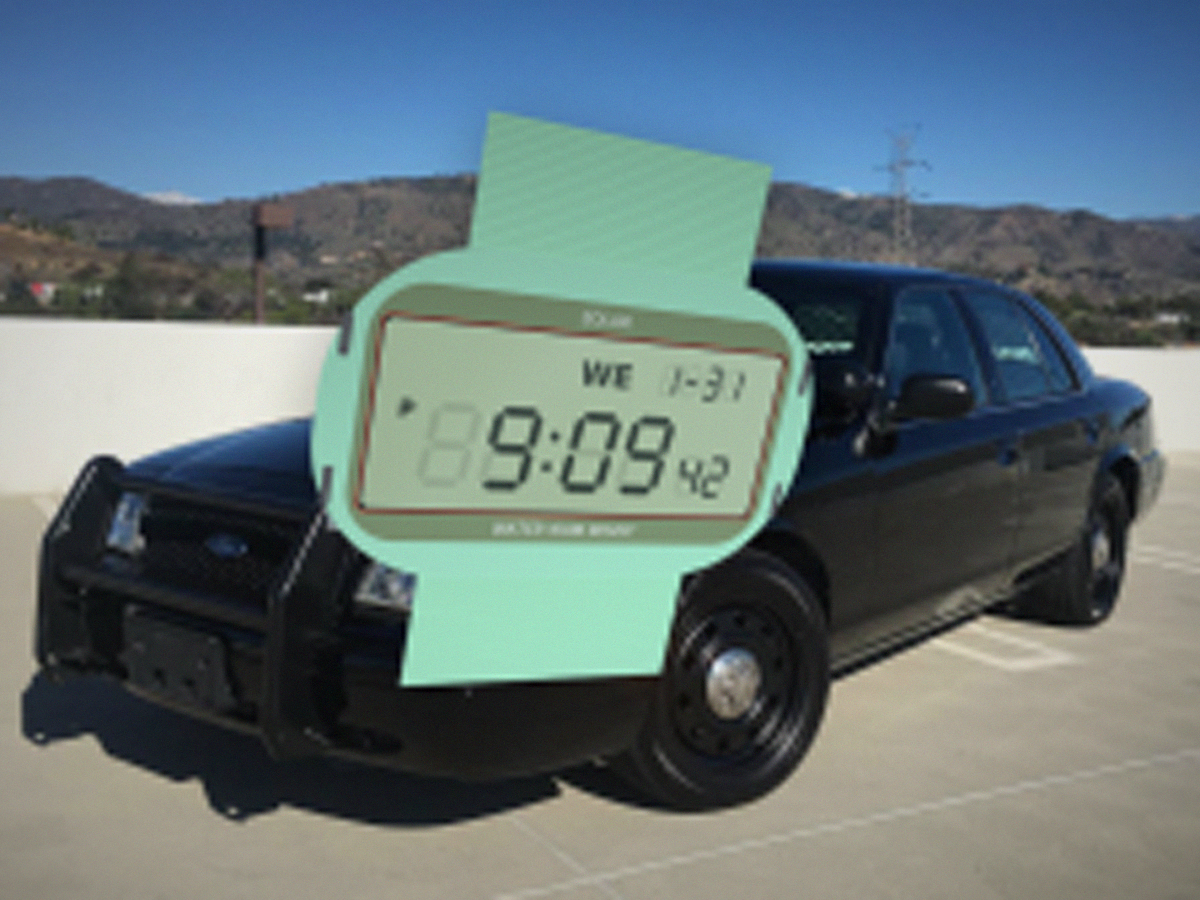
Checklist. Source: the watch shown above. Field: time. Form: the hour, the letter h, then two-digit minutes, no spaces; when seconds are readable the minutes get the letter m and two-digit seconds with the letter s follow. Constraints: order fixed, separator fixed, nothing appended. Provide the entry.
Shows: 9h09m42s
